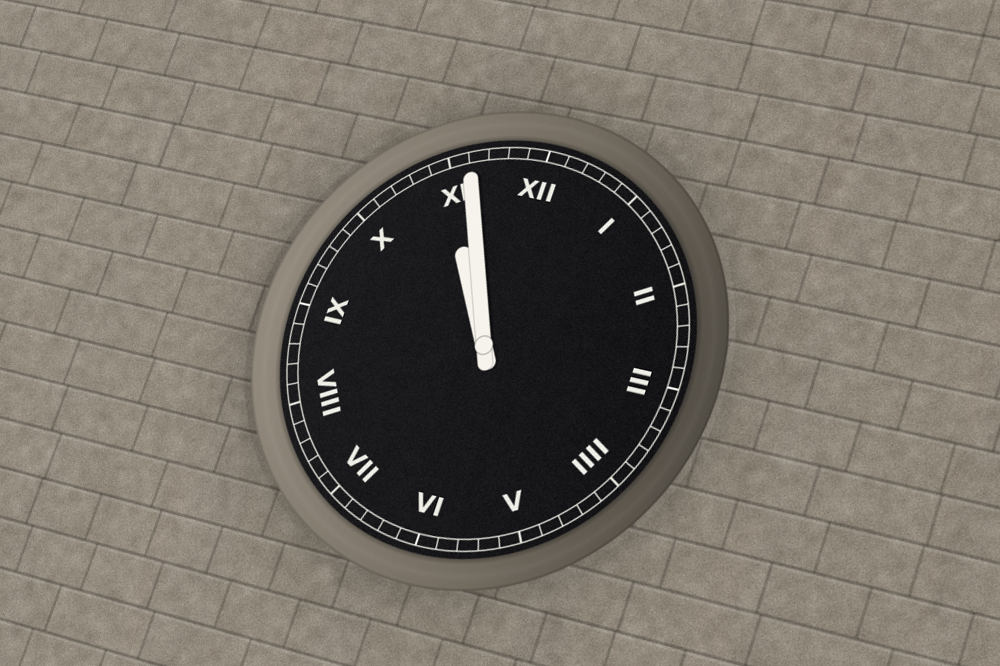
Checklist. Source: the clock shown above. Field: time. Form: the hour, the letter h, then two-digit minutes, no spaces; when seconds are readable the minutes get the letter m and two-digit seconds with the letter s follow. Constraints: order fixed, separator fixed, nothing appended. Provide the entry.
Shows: 10h56
